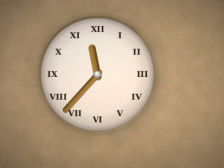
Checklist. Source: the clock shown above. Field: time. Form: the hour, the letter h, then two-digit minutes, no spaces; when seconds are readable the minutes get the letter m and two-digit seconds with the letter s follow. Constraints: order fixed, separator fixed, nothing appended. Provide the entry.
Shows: 11h37
